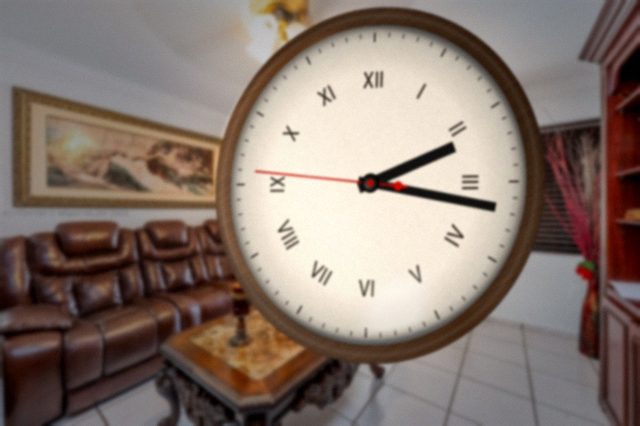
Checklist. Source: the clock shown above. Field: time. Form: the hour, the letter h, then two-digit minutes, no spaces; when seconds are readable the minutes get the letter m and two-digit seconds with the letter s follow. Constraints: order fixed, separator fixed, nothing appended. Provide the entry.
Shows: 2h16m46s
